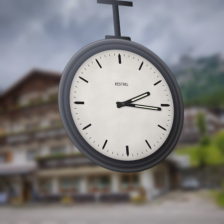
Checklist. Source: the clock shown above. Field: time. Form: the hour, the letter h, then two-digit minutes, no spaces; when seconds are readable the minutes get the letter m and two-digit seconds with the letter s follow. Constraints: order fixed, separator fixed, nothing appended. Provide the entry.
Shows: 2h16
